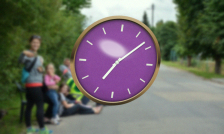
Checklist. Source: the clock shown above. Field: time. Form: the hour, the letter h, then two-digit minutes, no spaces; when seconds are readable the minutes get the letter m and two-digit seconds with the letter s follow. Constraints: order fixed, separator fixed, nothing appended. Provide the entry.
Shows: 7h08
